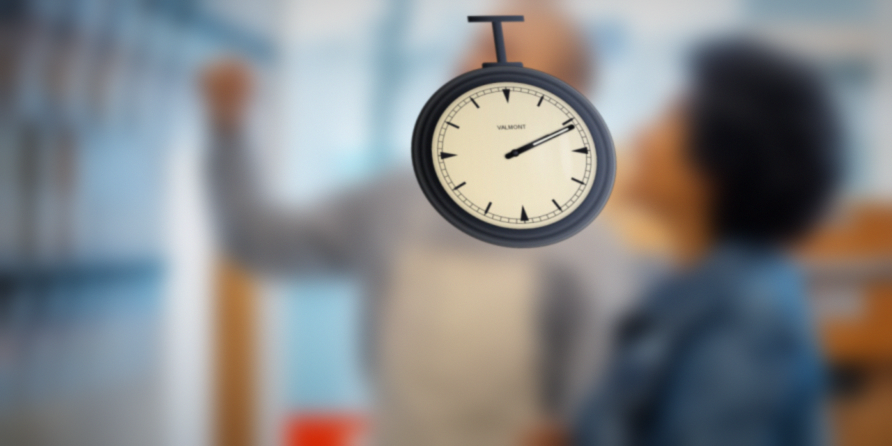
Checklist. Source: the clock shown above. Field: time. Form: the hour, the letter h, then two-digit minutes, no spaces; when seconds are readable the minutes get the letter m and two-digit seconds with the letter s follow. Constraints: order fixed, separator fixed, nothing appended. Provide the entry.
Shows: 2h11
